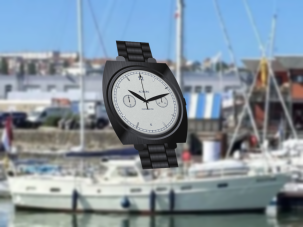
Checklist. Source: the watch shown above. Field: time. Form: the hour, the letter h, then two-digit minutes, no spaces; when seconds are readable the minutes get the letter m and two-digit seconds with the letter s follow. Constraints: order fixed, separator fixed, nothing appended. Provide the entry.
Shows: 10h12
